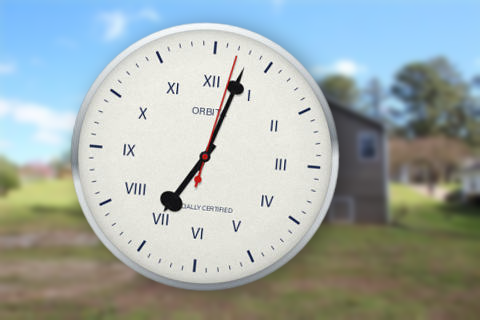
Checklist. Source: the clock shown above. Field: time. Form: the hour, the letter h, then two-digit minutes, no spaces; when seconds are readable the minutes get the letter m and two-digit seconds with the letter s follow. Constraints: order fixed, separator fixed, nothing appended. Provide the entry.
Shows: 7h03m02s
